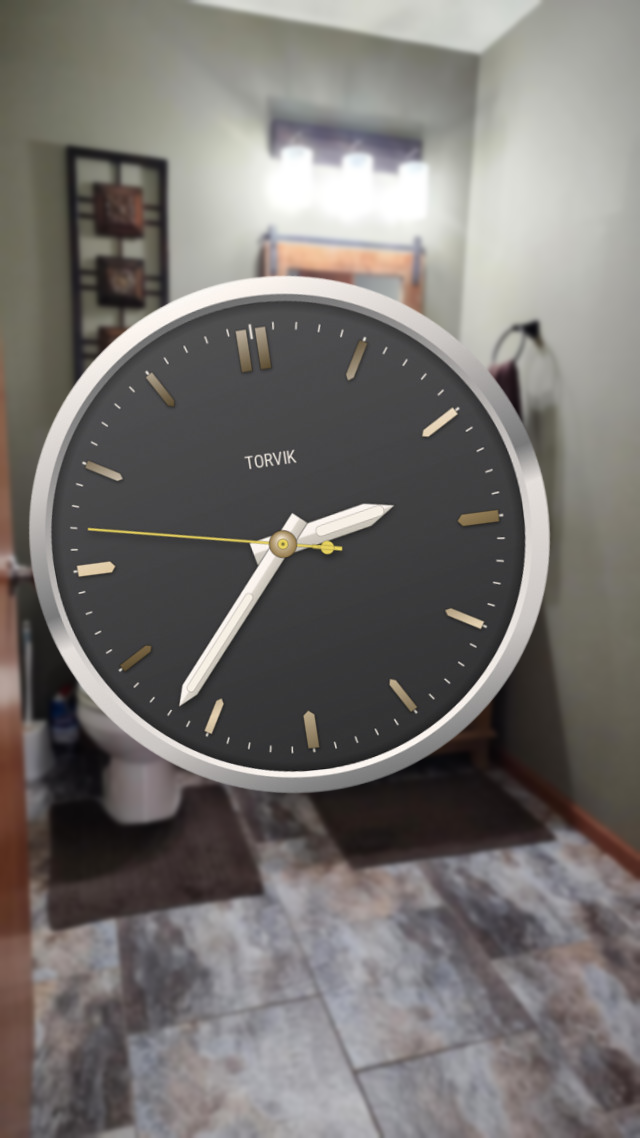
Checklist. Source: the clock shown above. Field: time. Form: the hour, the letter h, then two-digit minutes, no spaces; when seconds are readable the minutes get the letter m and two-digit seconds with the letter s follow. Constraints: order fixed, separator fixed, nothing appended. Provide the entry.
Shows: 2h36m47s
